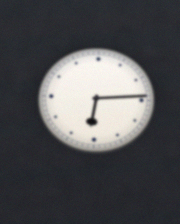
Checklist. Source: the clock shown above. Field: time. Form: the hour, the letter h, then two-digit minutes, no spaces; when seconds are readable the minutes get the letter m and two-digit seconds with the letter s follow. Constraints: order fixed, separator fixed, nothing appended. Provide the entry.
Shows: 6h14
